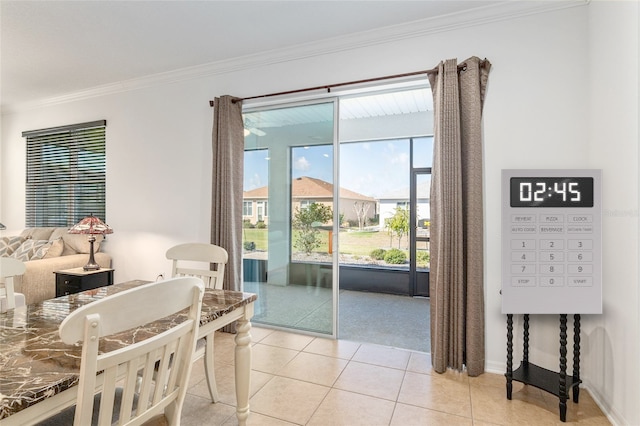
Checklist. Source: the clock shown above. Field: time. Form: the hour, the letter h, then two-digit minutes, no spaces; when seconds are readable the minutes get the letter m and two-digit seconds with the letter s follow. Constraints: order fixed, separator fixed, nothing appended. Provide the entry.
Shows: 2h45
